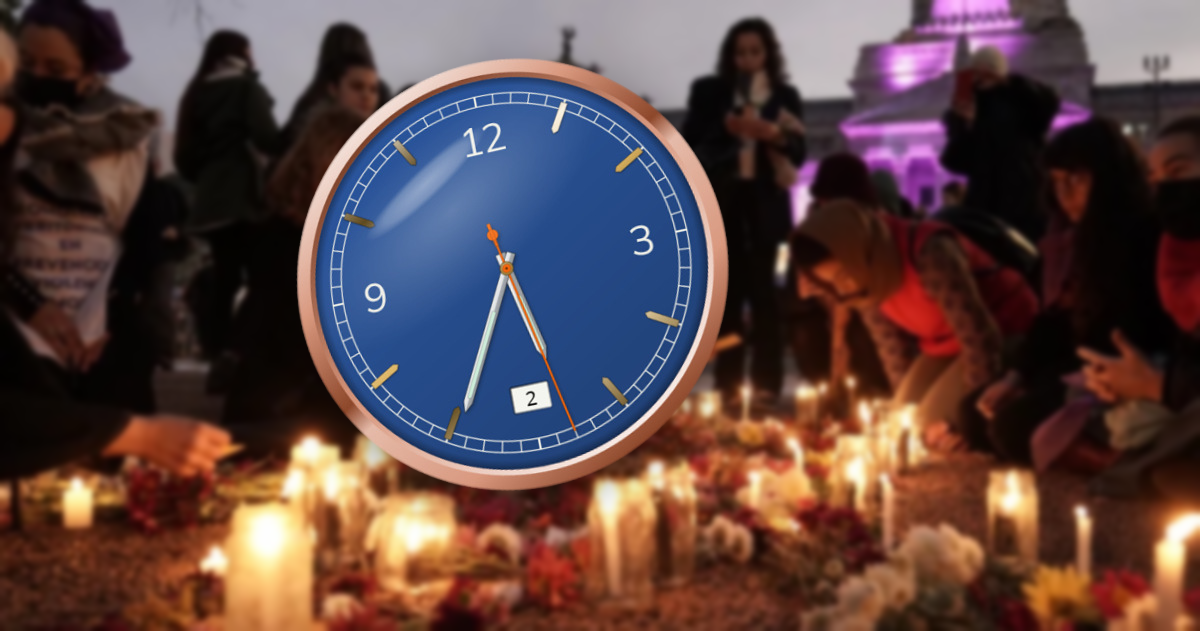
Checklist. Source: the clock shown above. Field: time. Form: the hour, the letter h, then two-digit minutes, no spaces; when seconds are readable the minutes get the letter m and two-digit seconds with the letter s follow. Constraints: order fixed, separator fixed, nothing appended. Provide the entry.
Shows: 5h34m28s
